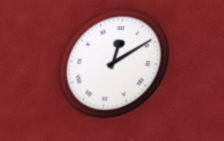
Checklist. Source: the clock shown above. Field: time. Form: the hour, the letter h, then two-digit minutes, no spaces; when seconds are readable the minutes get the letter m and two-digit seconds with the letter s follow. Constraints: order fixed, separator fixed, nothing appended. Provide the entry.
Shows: 12h09
